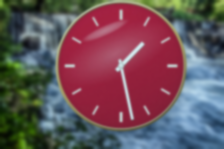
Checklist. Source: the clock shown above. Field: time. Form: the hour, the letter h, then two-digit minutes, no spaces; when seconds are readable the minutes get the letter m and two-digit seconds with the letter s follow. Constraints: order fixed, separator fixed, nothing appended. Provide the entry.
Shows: 1h28
